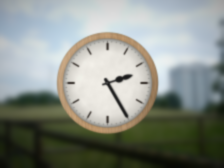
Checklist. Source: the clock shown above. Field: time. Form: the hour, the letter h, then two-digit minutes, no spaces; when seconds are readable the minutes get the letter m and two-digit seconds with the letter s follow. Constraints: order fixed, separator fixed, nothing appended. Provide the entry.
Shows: 2h25
